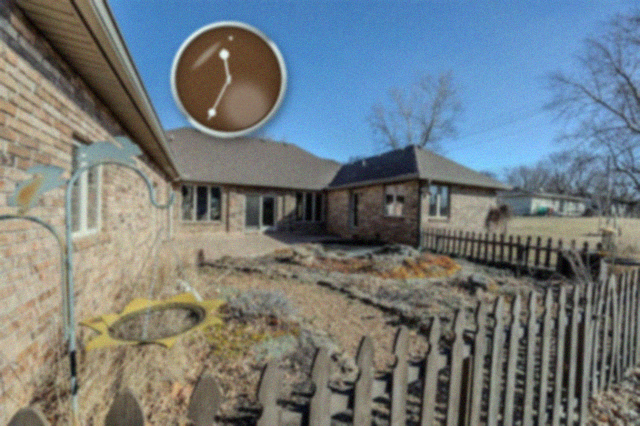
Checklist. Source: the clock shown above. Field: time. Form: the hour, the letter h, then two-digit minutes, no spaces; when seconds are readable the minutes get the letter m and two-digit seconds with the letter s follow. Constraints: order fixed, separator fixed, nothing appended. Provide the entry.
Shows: 11h34
